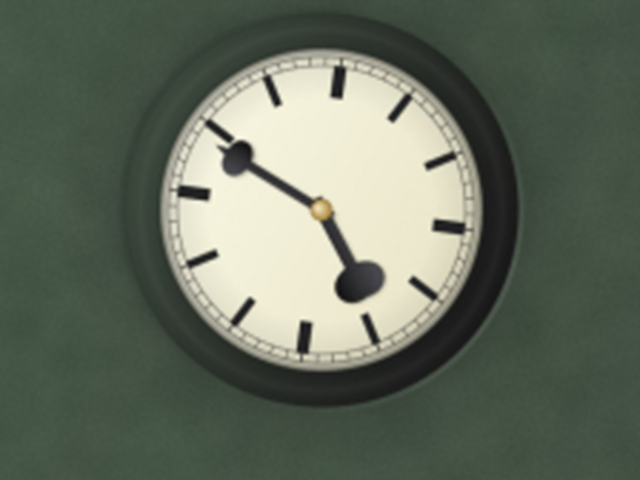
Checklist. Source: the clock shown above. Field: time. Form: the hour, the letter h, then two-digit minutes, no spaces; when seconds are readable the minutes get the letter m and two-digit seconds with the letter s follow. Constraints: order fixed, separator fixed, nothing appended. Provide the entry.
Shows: 4h49
